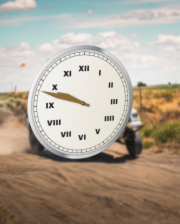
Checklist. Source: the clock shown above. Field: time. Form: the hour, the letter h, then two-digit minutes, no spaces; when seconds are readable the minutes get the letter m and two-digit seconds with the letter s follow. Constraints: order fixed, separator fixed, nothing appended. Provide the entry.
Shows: 9h48
